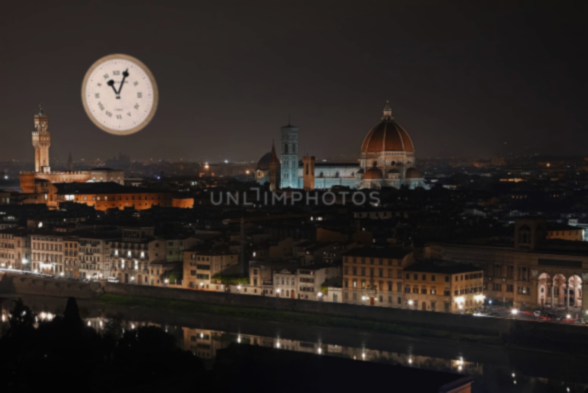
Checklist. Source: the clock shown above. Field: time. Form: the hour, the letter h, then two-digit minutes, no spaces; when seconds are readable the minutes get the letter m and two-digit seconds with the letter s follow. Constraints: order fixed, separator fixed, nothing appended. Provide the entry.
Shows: 11h04
